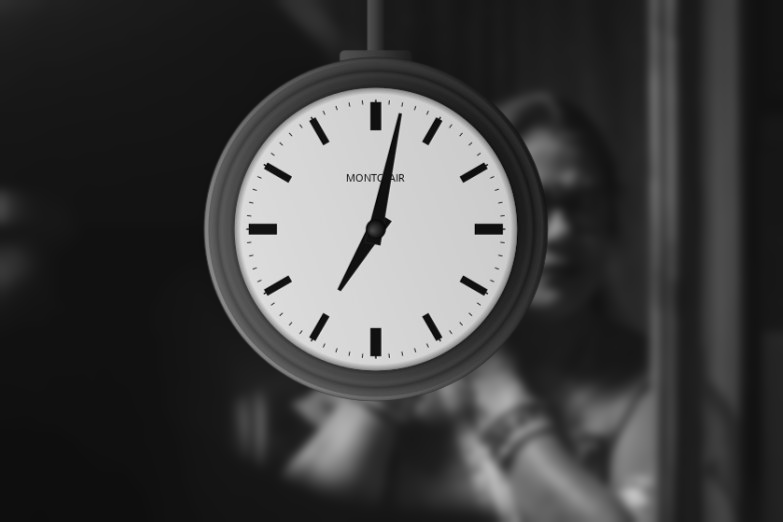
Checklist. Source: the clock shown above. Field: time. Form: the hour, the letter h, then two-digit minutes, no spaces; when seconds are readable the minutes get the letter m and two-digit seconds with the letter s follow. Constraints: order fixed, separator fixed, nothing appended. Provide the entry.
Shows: 7h02
